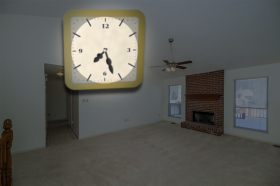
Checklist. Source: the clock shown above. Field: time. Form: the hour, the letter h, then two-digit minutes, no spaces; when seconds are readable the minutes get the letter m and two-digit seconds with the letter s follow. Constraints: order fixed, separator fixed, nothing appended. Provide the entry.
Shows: 7h27
